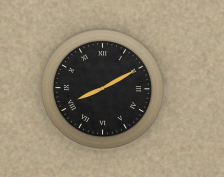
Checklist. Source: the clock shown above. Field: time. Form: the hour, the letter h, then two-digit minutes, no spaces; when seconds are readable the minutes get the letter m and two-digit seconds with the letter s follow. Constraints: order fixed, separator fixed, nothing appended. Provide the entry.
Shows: 8h10
